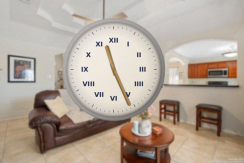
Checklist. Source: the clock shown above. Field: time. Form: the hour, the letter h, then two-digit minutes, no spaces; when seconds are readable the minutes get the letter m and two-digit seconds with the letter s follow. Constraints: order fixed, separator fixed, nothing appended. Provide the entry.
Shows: 11h26
